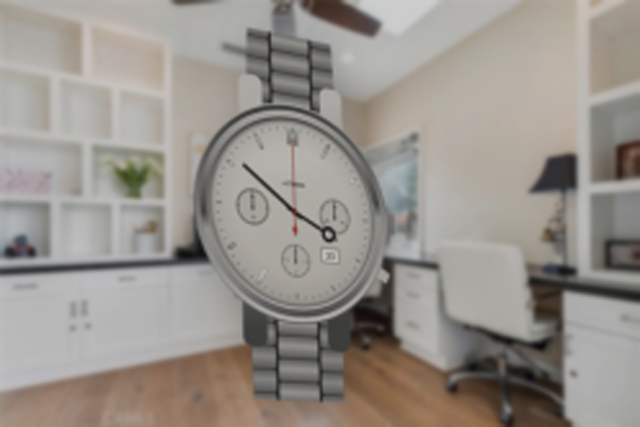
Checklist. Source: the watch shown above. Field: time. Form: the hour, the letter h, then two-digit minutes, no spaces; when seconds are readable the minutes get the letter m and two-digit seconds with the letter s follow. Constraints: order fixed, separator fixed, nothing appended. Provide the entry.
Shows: 3h51
